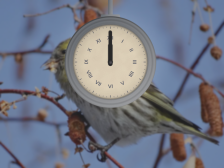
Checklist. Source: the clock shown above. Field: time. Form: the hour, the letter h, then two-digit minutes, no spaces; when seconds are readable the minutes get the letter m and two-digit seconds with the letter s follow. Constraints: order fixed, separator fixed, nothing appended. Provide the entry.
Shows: 12h00
